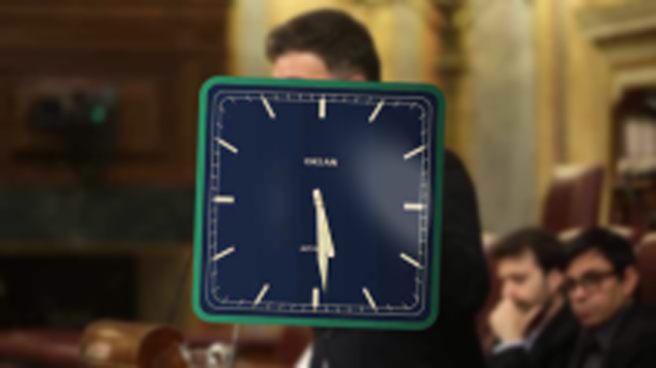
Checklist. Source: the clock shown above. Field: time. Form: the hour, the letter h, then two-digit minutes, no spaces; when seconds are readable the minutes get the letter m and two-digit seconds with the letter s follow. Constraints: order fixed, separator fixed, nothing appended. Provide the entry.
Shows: 5h29
